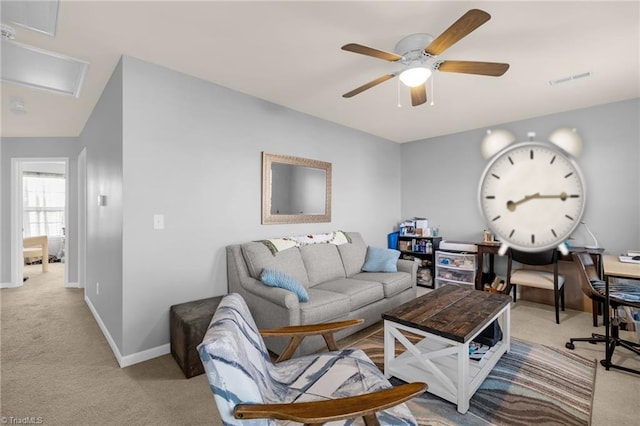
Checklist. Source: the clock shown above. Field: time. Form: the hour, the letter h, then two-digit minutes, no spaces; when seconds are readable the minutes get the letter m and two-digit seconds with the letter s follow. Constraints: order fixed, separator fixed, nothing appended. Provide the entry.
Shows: 8h15
